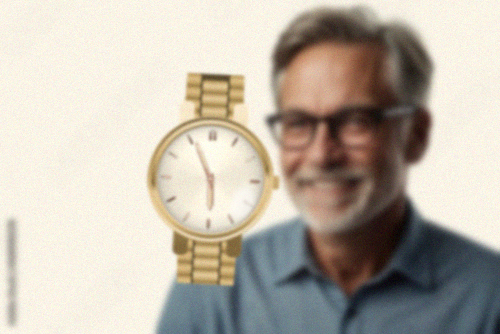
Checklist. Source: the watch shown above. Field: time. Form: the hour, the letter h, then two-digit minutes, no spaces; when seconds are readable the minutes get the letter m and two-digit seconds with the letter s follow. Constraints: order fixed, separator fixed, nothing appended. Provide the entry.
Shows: 5h56
